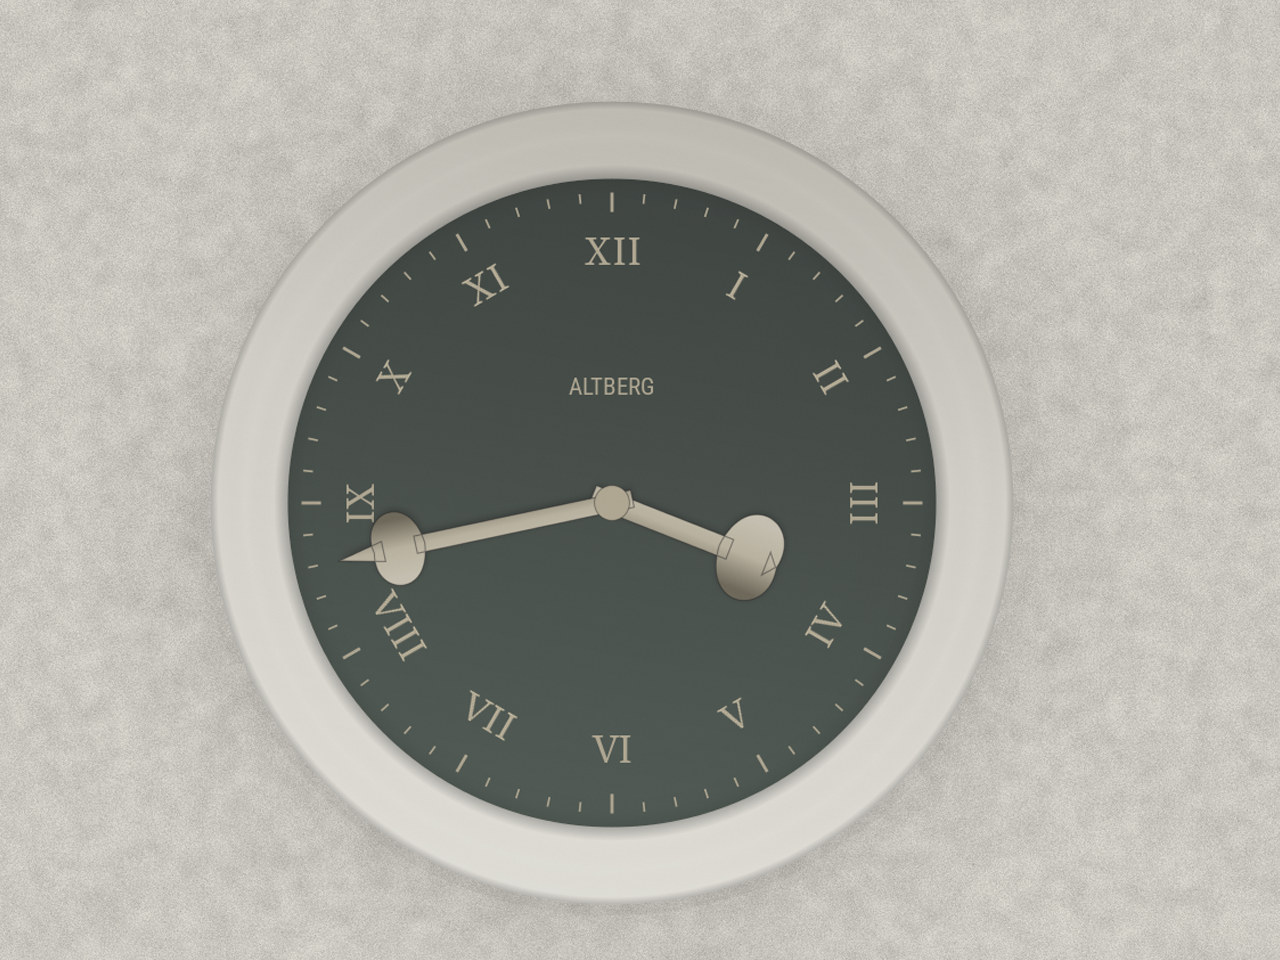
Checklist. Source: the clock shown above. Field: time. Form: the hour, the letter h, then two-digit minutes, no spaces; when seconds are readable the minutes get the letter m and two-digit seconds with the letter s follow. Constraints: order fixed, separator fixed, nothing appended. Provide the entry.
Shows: 3h43
